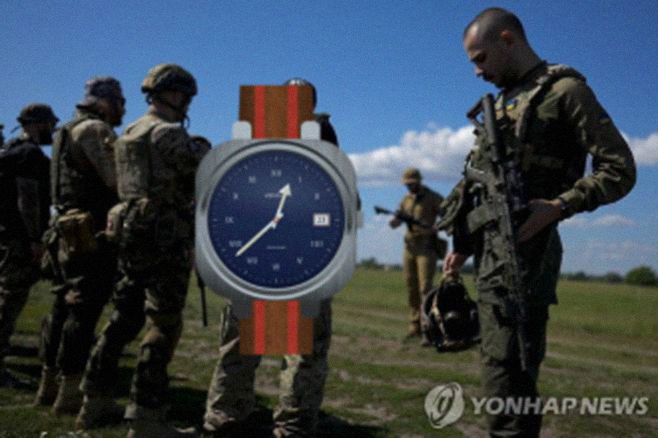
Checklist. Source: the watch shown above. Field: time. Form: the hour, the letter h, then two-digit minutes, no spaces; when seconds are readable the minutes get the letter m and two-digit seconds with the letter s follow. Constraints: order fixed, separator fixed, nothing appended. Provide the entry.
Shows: 12h38
